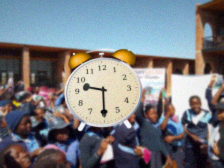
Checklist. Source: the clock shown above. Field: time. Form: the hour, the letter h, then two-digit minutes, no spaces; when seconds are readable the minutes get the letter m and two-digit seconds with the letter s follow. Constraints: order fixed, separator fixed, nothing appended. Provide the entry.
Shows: 9h30
